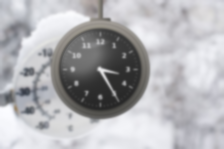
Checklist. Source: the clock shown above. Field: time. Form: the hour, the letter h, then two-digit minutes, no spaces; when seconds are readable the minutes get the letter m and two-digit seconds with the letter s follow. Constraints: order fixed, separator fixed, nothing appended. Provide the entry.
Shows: 3h25
